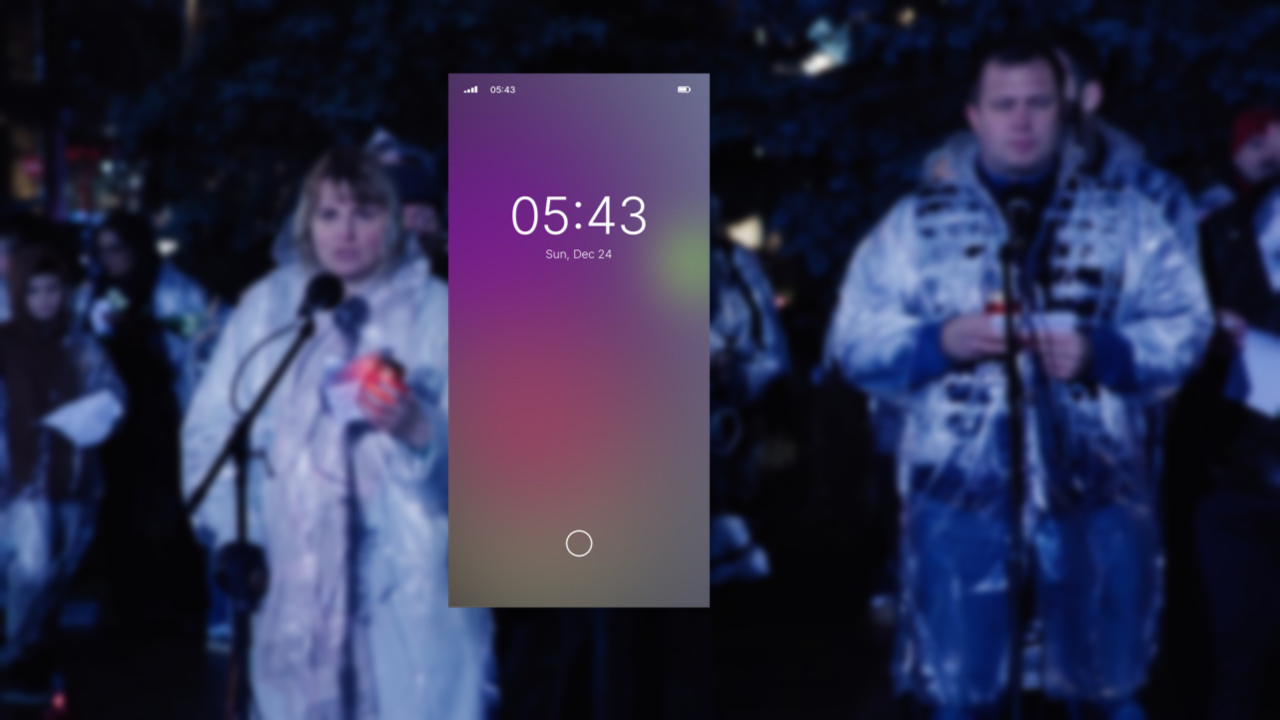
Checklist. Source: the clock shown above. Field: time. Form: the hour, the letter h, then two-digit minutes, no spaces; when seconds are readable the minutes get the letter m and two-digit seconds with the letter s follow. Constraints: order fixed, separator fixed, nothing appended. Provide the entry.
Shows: 5h43
